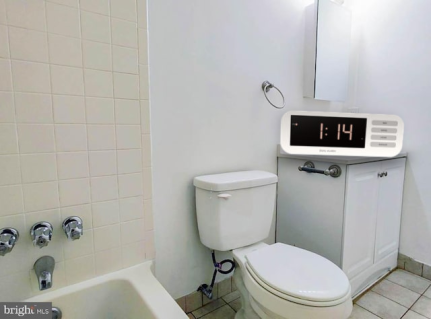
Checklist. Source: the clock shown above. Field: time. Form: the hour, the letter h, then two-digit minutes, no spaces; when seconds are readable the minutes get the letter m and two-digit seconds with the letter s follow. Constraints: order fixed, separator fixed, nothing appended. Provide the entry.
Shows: 1h14
